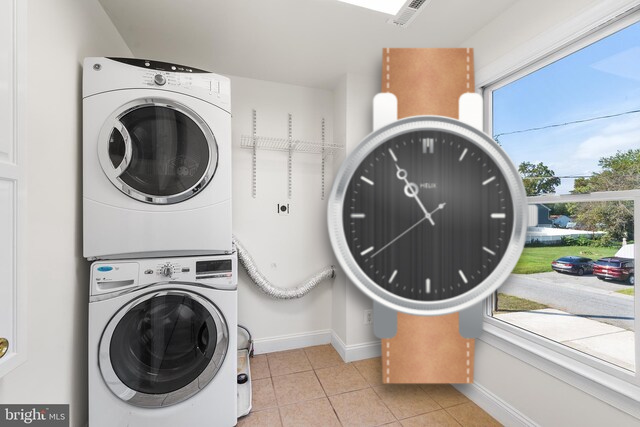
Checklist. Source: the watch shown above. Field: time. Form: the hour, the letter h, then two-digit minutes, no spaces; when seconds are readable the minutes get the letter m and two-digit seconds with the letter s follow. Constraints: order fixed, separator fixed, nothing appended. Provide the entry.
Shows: 10h54m39s
